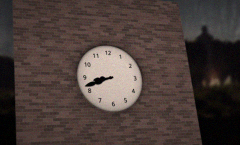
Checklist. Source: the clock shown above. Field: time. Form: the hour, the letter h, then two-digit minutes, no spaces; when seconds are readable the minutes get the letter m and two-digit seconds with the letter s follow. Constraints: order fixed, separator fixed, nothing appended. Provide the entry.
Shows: 8h42
